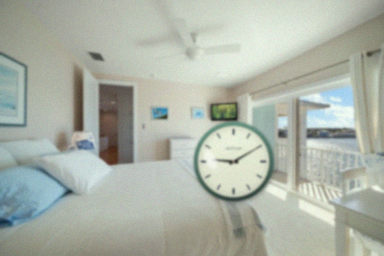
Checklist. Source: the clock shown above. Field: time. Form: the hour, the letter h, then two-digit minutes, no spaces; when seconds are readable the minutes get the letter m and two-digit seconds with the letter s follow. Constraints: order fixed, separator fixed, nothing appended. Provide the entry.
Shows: 9h10
